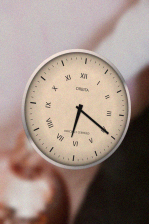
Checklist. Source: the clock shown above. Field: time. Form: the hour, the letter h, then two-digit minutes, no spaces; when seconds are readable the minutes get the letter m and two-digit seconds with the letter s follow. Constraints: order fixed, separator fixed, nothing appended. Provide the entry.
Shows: 6h20
